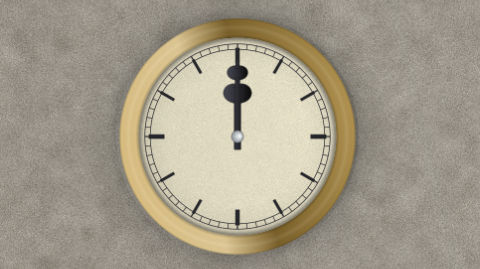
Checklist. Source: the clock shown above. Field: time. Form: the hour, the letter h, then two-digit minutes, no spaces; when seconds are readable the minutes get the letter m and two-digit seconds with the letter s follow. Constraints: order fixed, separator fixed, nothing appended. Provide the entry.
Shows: 12h00
